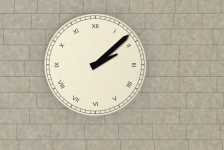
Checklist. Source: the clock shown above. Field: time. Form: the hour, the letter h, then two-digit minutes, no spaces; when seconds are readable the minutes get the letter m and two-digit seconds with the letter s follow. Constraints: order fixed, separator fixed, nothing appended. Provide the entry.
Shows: 2h08
